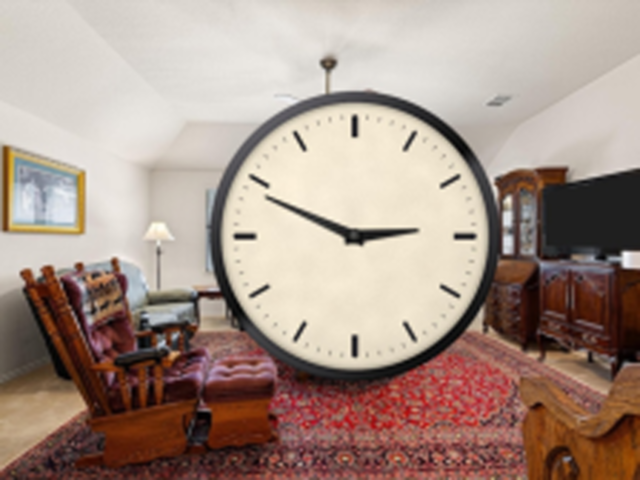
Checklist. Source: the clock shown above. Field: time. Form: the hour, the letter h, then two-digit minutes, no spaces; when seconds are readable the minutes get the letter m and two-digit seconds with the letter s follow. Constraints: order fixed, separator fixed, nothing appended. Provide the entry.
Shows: 2h49
